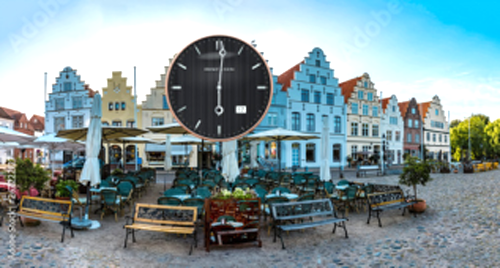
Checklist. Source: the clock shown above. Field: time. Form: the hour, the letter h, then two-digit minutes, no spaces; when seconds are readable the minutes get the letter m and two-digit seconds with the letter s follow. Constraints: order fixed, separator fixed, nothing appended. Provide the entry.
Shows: 6h01
